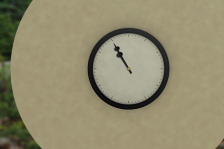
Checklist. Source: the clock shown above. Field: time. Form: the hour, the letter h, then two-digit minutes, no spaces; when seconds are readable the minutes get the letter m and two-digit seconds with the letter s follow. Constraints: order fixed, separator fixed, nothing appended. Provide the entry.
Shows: 10h55
